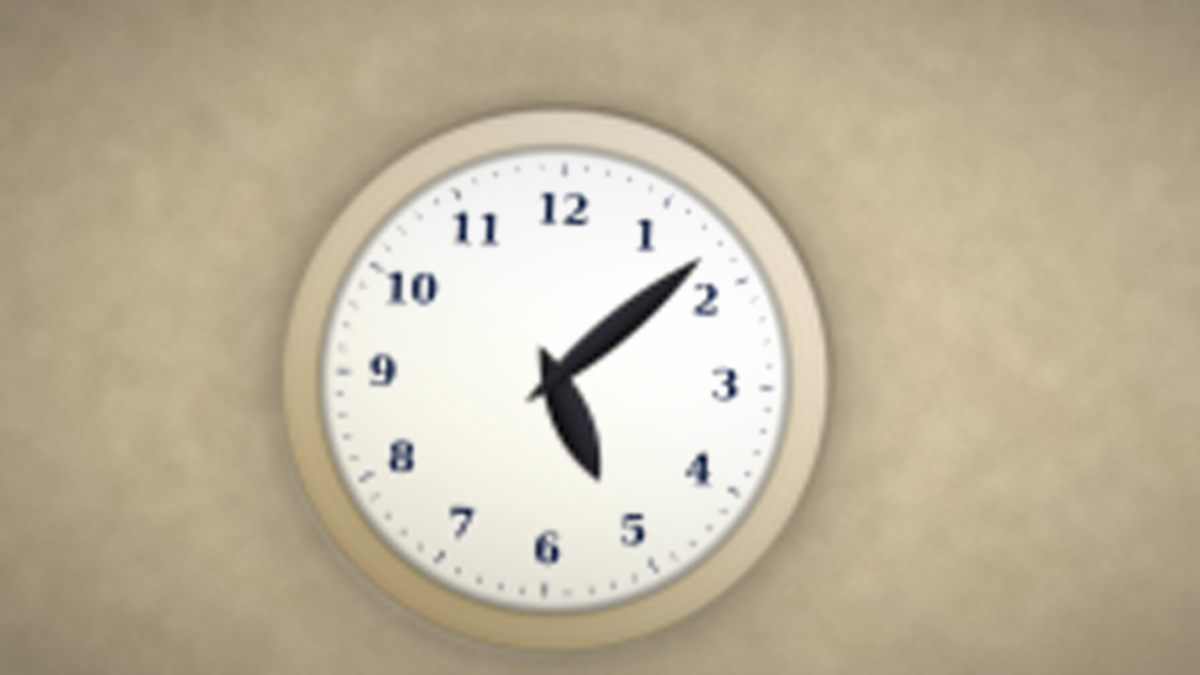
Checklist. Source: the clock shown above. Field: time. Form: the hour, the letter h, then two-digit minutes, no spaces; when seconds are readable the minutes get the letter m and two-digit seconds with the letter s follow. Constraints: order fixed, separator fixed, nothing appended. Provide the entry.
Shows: 5h08
